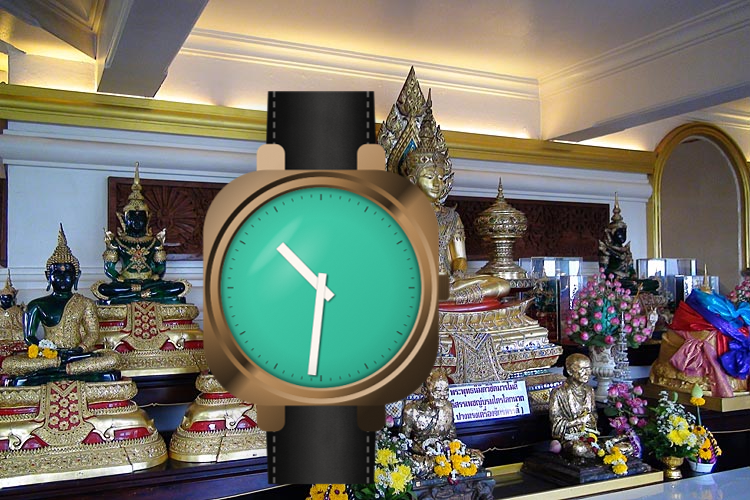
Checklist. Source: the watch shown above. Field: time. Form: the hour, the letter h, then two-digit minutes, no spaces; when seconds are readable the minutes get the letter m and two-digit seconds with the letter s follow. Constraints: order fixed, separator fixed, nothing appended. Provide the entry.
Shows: 10h31
